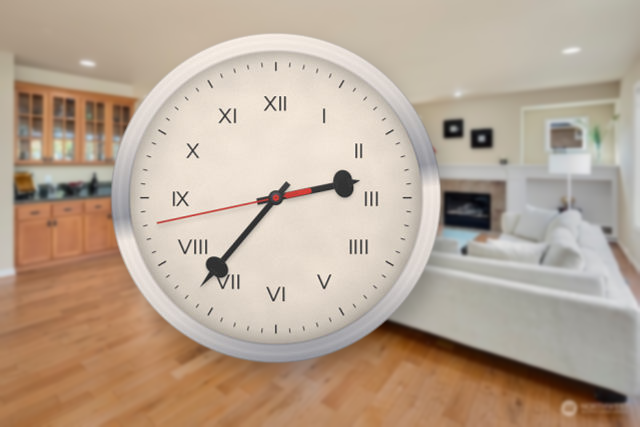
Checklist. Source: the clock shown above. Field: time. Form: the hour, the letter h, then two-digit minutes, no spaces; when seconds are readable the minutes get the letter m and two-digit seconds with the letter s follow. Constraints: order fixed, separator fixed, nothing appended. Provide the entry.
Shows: 2h36m43s
